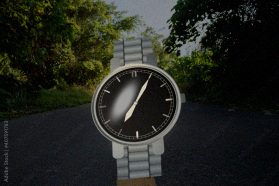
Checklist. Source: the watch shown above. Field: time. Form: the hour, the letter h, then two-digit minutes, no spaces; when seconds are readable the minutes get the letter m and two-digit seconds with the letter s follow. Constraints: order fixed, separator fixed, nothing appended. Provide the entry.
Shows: 7h05
